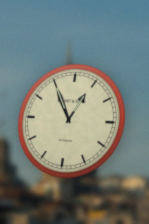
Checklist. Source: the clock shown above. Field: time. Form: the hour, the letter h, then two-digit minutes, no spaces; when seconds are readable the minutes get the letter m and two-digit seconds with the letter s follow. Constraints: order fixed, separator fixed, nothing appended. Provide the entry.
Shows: 12h55
